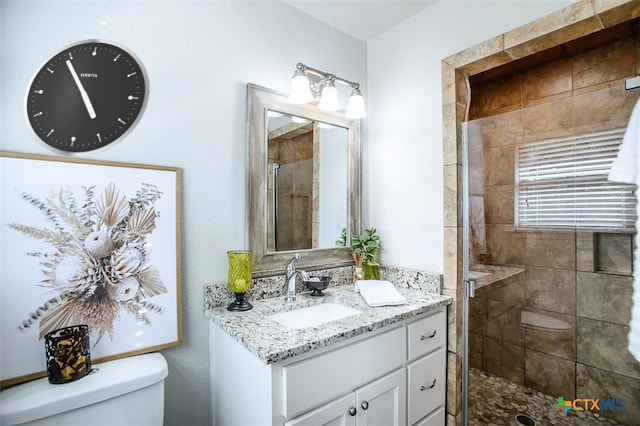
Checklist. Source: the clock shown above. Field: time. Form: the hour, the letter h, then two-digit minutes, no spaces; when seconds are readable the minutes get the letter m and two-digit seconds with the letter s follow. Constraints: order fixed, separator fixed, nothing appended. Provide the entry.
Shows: 4h54
